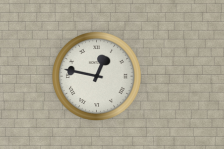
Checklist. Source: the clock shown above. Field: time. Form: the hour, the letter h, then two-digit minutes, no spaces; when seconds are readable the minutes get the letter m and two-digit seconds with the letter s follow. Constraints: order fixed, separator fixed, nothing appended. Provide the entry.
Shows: 12h47
